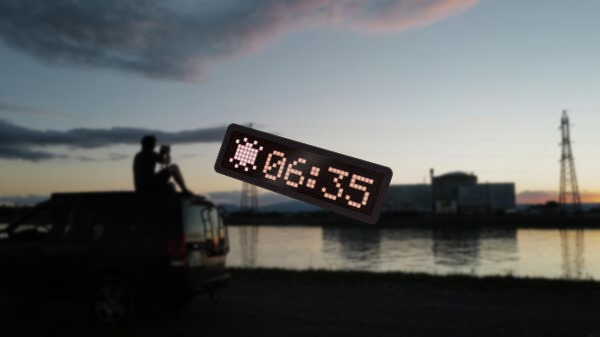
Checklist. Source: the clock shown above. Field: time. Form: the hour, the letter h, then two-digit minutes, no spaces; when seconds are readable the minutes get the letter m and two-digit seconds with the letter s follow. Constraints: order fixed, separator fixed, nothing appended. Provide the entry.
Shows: 6h35
